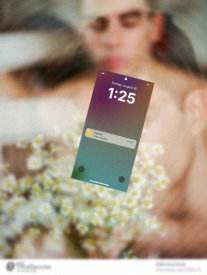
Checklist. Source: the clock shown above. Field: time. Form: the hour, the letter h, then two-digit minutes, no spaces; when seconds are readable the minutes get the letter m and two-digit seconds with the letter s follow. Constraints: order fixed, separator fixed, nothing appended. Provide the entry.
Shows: 1h25
